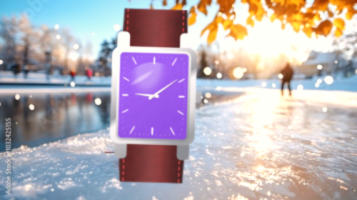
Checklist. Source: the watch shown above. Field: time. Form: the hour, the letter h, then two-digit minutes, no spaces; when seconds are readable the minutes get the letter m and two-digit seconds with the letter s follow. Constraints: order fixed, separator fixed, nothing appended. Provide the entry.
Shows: 9h09
